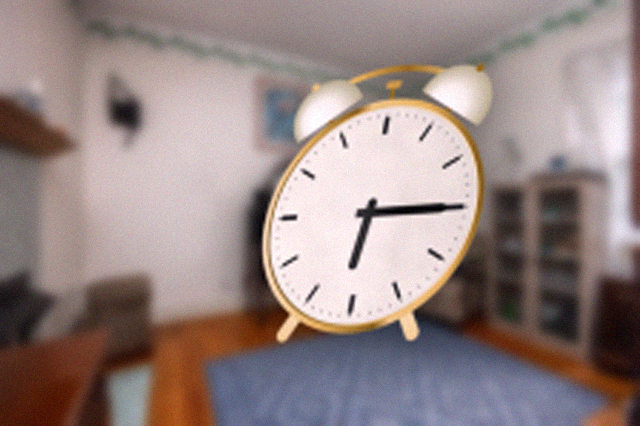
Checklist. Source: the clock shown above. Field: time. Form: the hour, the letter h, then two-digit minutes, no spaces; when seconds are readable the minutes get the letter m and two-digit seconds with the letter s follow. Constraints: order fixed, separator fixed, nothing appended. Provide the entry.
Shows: 6h15
